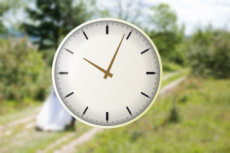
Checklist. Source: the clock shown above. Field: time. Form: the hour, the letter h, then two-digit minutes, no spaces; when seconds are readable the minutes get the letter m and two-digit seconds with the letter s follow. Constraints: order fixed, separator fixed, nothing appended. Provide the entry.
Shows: 10h04
